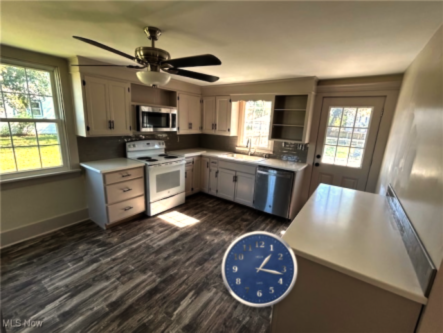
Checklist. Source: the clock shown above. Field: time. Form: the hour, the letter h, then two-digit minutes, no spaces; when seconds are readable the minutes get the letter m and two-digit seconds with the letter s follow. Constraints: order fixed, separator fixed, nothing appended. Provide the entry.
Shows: 1h17
